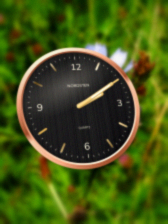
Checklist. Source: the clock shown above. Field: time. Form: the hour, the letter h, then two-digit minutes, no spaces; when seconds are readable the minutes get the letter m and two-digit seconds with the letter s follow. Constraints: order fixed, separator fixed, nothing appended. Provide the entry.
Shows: 2h10
